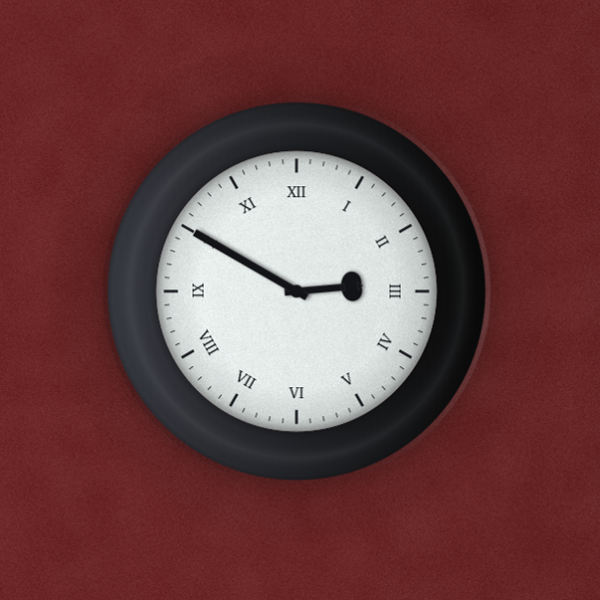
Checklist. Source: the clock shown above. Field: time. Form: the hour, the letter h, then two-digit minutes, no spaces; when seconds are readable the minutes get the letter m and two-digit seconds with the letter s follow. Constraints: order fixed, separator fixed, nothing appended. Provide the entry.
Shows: 2h50
